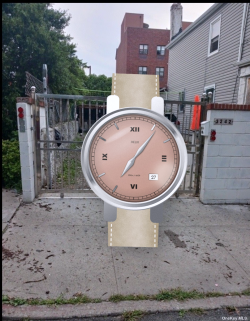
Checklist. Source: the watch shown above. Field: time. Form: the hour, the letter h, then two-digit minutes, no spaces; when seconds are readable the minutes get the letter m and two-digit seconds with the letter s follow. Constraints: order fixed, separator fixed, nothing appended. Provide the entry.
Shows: 7h06
